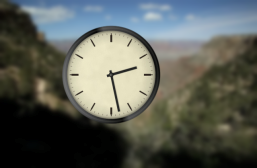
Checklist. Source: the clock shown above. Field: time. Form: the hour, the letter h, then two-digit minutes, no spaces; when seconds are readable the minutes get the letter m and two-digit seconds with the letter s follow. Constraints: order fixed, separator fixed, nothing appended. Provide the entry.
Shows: 2h28
